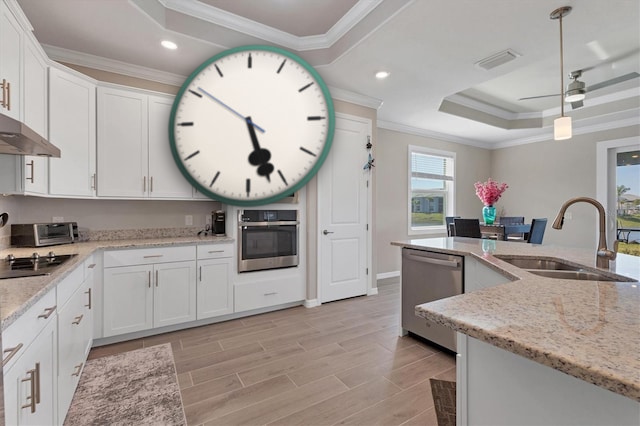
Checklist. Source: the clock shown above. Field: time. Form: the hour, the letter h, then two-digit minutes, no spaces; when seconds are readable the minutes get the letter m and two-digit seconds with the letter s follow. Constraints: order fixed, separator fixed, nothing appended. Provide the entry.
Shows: 5h26m51s
